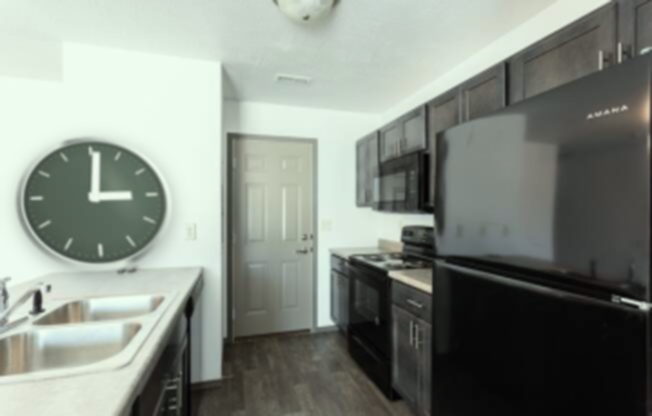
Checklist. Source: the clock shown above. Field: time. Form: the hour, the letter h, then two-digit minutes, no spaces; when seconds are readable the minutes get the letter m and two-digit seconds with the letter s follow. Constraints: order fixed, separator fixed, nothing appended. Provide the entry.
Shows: 3h01
